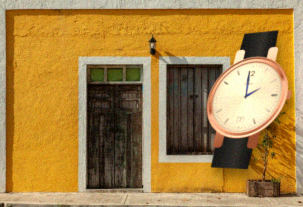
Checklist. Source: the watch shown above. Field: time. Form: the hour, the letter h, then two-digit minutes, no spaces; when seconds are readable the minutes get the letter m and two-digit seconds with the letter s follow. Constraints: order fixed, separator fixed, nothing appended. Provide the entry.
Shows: 1h59
